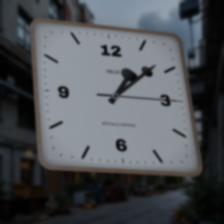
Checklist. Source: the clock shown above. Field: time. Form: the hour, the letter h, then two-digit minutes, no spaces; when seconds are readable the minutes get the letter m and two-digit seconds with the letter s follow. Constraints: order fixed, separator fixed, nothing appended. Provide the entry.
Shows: 1h08m15s
